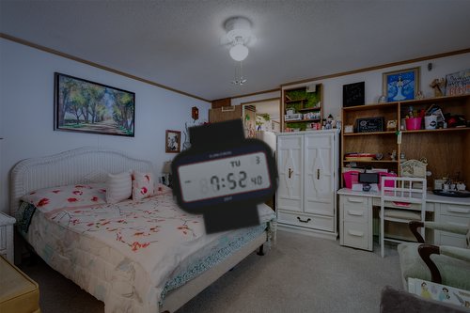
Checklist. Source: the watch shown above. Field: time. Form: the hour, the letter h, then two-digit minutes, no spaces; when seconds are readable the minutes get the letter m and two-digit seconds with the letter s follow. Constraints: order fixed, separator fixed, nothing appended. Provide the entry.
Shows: 7h52
